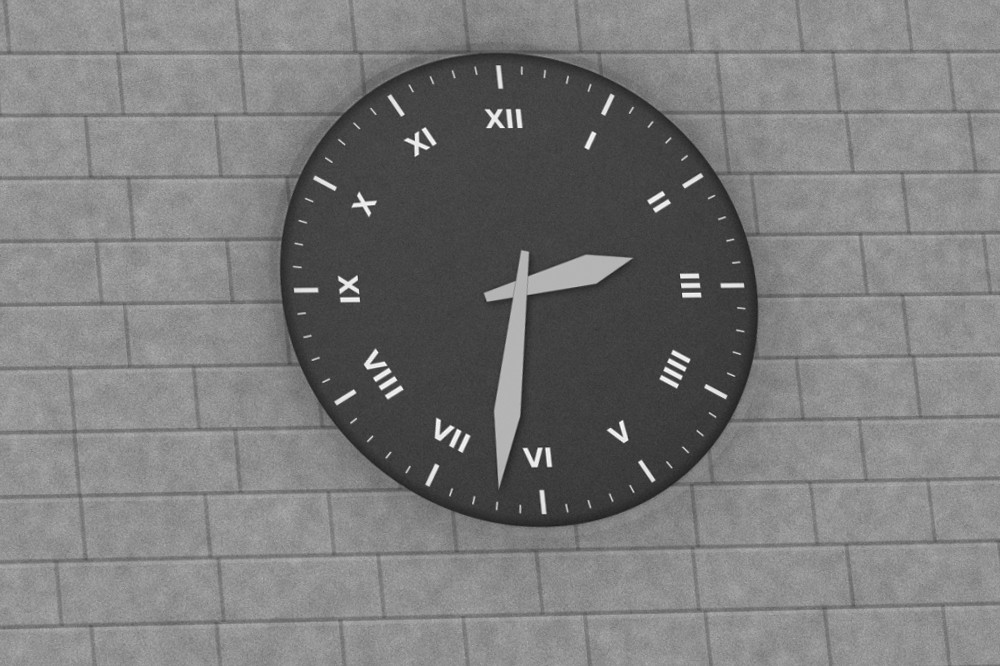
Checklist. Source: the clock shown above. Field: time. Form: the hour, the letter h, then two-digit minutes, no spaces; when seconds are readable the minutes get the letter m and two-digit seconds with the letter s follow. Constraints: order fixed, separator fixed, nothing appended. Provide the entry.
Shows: 2h32
